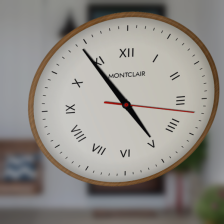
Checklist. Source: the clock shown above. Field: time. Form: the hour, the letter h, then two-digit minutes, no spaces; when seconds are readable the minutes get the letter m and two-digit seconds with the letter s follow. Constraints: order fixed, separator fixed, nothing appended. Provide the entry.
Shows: 4h54m17s
